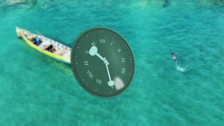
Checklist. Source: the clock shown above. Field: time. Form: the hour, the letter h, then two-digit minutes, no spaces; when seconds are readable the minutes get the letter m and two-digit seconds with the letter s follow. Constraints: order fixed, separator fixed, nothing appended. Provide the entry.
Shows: 10h29
